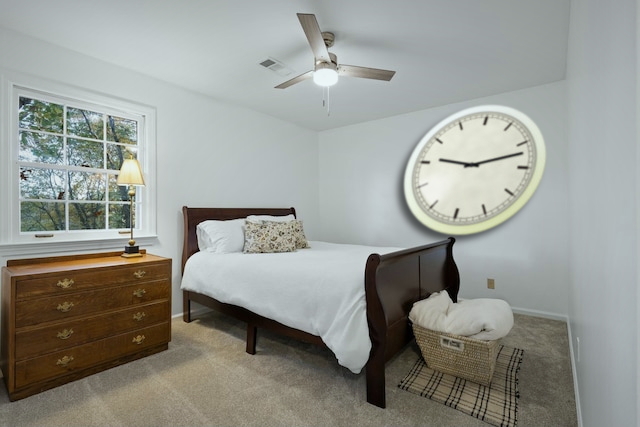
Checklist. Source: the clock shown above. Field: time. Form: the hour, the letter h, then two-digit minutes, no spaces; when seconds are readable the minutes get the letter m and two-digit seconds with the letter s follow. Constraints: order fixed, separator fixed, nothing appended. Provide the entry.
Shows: 9h12
